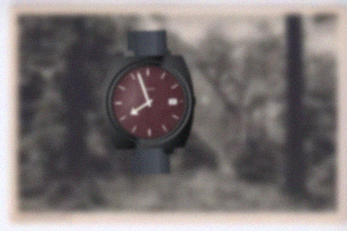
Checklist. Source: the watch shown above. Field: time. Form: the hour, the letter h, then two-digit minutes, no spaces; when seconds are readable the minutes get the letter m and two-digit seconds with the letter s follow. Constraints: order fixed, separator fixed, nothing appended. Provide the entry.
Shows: 7h57
